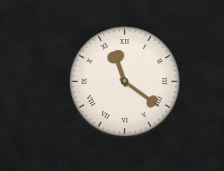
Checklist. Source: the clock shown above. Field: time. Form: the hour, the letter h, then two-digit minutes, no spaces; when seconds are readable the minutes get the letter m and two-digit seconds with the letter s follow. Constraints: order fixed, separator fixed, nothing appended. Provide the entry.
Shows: 11h21
